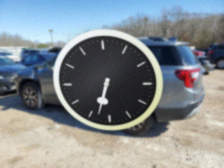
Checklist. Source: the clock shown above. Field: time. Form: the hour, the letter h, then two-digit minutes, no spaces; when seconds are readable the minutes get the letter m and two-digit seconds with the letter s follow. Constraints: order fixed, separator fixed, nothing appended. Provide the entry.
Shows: 6h33
